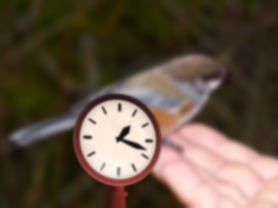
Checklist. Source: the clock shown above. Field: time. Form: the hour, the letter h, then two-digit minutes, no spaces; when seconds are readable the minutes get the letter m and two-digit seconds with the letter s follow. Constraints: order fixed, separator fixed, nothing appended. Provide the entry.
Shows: 1h18
